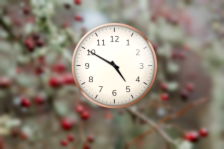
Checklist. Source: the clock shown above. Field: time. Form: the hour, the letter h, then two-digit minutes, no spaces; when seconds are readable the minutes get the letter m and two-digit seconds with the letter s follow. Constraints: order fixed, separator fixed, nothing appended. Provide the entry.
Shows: 4h50
